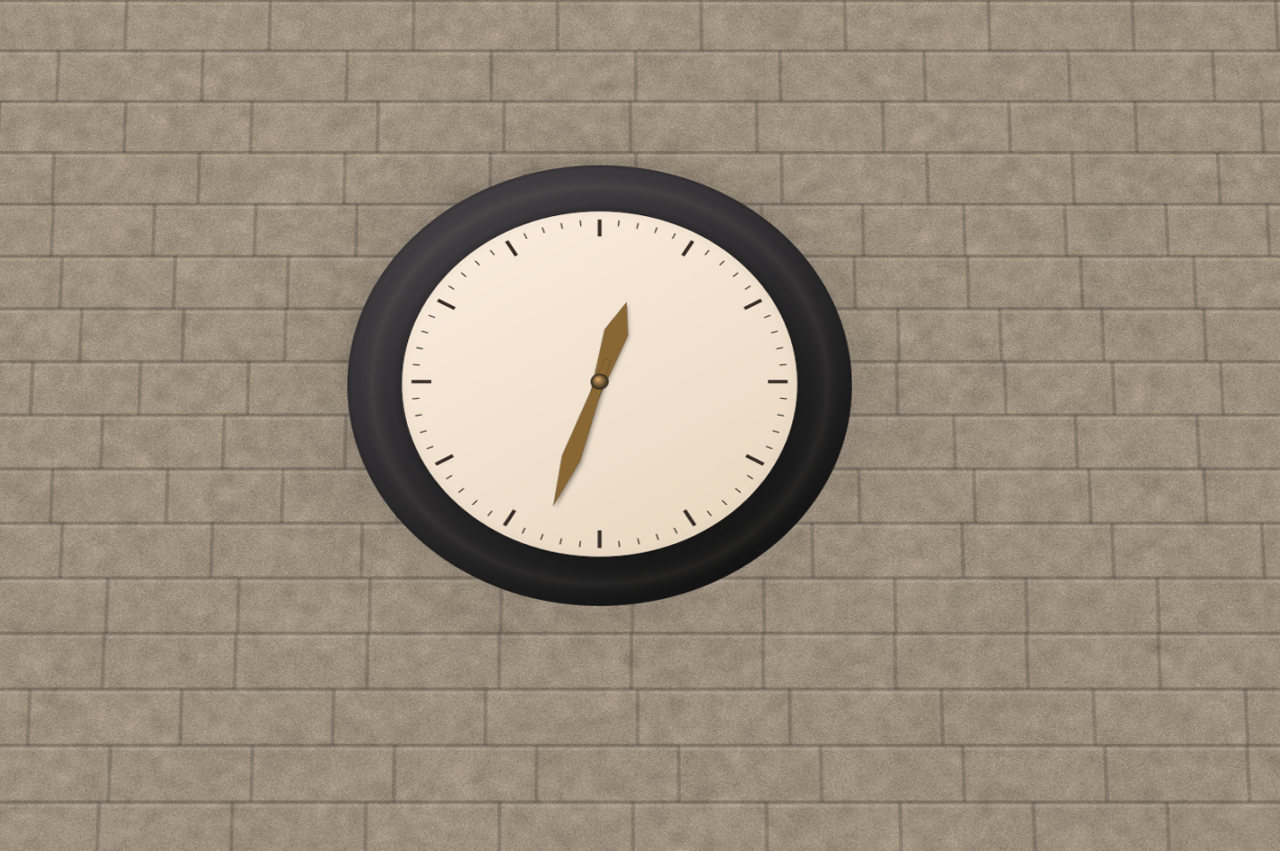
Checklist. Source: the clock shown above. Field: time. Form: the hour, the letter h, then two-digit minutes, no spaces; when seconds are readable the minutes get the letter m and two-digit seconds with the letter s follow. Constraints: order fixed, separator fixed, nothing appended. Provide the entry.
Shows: 12h33
